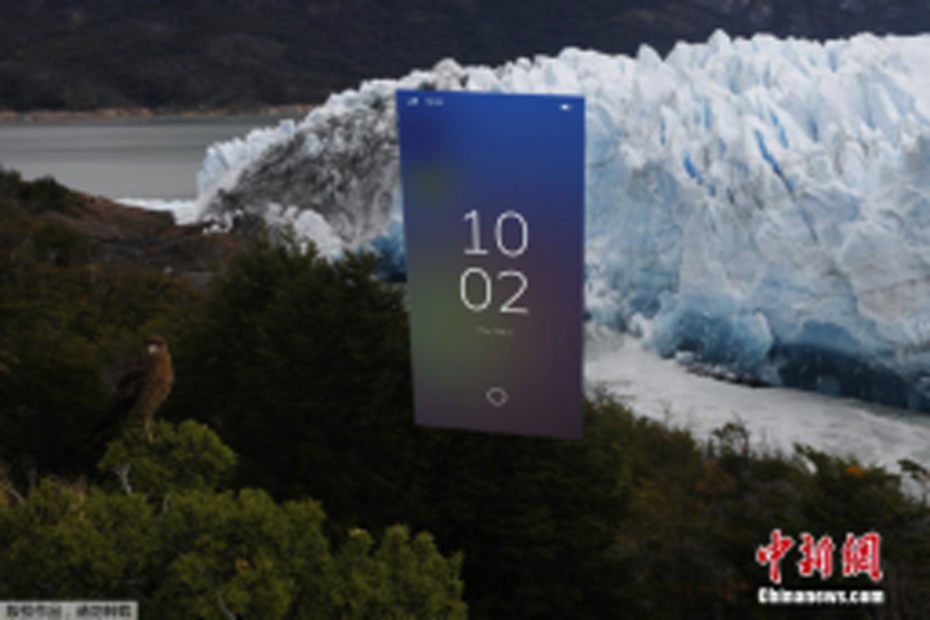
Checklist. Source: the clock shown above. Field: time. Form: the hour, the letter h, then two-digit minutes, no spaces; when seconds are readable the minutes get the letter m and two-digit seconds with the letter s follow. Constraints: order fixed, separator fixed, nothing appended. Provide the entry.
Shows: 10h02
